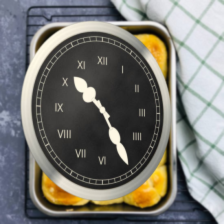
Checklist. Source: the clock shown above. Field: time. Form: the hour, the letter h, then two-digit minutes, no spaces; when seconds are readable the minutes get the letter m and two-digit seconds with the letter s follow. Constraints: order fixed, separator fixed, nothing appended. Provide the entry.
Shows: 10h25
